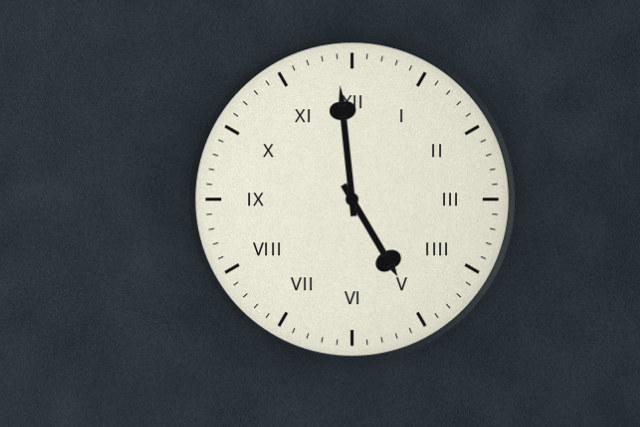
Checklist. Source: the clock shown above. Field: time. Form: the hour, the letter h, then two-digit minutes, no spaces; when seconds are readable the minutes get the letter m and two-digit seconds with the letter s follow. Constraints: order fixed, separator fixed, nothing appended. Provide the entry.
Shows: 4h59
